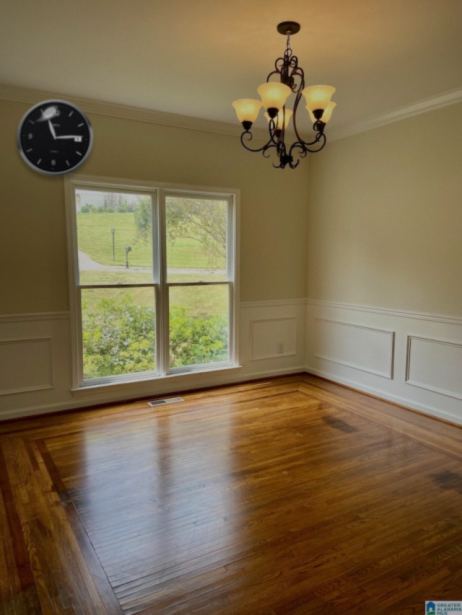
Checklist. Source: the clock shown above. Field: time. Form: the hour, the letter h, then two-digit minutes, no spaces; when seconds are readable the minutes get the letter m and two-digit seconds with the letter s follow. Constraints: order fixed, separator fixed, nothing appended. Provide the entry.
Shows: 11h14
